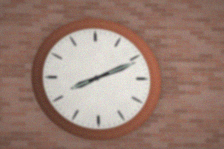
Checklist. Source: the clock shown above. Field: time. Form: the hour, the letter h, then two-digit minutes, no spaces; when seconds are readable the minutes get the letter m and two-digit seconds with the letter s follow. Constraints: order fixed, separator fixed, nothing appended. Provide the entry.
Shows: 8h11
